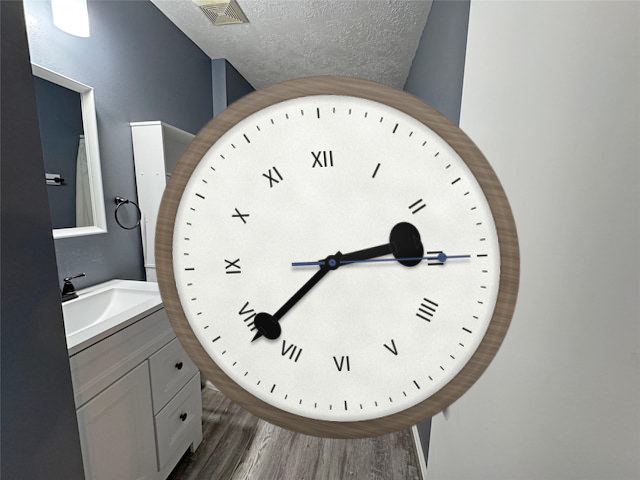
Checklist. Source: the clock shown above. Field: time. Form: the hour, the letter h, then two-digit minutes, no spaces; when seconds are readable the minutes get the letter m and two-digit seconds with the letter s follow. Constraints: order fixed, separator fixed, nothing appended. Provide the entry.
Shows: 2h38m15s
